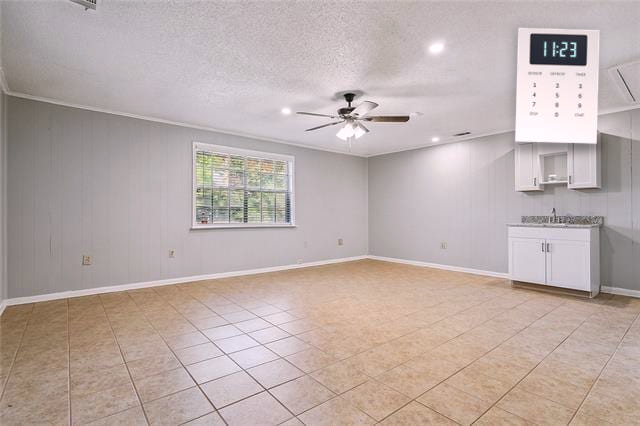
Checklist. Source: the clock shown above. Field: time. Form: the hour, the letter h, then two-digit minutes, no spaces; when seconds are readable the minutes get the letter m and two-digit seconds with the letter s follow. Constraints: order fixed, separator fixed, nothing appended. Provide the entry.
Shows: 11h23
